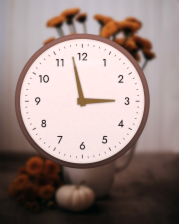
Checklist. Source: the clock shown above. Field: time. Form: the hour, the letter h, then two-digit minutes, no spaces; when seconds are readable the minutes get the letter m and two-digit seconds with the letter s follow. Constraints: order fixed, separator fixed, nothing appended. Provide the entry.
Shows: 2h58
